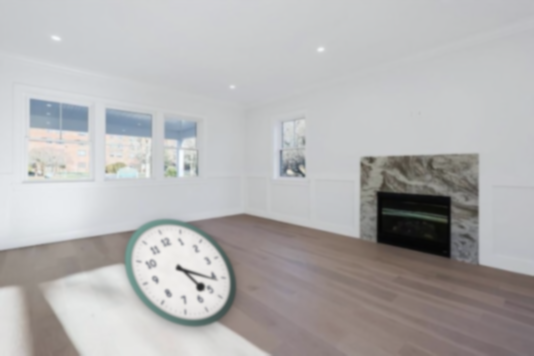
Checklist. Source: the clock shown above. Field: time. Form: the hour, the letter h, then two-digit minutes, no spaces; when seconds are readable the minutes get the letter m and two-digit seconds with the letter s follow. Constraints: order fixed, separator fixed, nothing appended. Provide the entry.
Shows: 5h21
